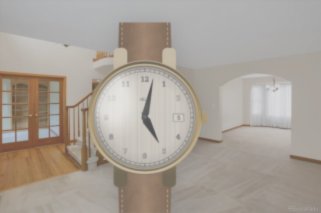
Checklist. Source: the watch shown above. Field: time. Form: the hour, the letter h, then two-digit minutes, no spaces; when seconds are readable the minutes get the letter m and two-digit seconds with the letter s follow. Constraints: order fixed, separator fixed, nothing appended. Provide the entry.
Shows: 5h02
